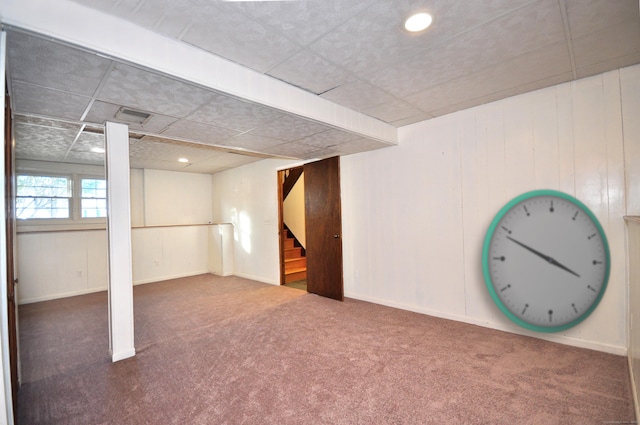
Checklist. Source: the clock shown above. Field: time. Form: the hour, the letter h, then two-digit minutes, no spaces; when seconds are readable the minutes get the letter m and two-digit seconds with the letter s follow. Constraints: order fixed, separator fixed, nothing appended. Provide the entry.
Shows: 3h49
